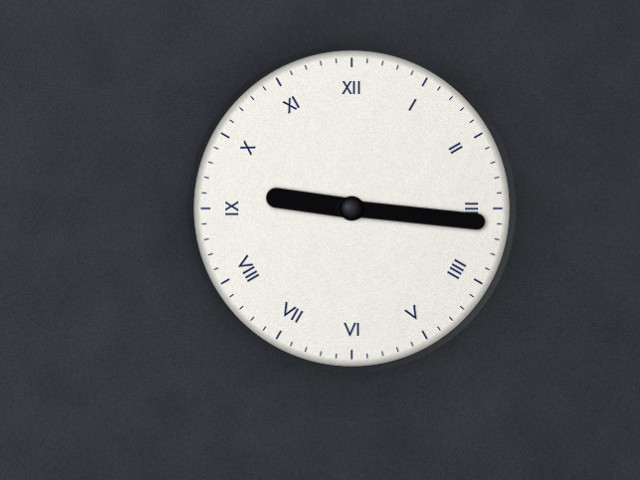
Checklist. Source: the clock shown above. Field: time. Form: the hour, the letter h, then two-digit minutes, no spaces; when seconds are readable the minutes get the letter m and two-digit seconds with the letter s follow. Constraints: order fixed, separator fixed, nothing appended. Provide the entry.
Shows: 9h16
